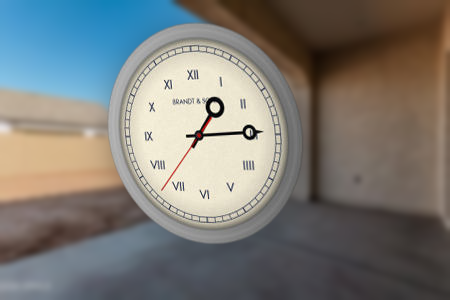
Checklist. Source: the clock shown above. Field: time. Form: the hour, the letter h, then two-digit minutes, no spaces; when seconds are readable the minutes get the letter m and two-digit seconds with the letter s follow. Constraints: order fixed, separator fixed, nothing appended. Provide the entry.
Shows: 1h14m37s
